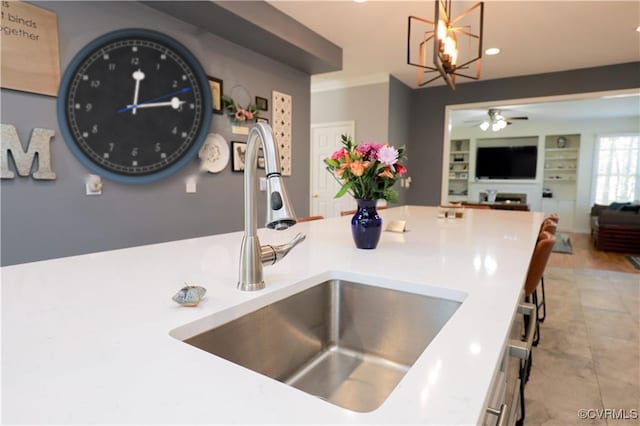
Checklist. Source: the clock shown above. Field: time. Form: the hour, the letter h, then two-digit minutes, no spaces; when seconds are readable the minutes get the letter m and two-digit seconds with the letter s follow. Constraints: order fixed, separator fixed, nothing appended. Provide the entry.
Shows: 12h14m12s
